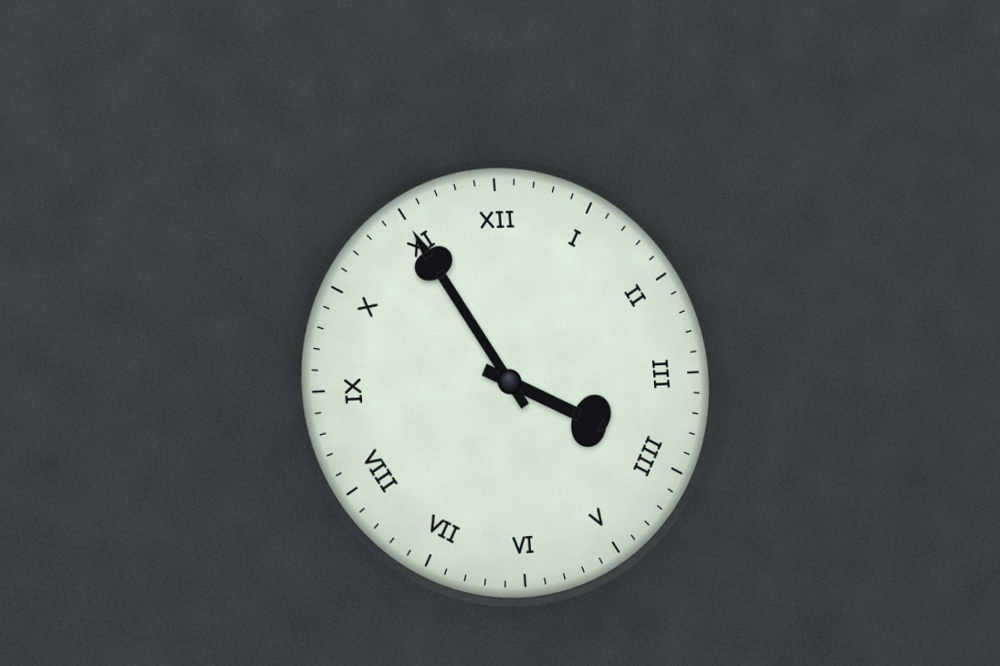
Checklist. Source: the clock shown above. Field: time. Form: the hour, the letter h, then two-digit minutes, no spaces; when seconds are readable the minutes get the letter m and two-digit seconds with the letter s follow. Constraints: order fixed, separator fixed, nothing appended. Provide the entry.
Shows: 3h55
